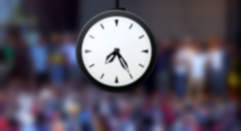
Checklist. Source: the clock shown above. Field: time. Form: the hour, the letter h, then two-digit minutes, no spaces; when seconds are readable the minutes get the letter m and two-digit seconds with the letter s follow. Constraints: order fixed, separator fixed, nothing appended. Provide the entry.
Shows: 7h25
